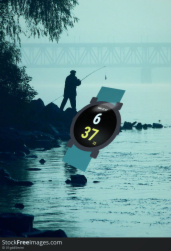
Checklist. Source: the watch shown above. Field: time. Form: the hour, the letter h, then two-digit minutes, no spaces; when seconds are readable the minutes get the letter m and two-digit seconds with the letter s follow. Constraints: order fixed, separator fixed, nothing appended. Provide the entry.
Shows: 6h37
